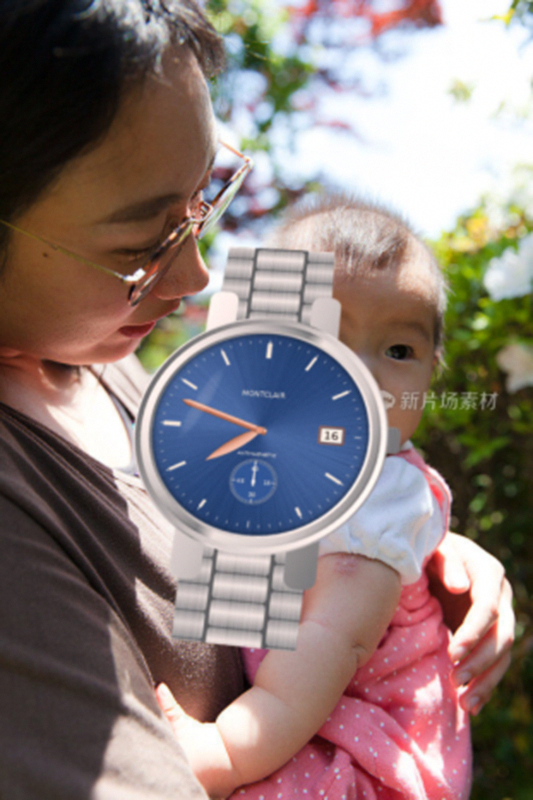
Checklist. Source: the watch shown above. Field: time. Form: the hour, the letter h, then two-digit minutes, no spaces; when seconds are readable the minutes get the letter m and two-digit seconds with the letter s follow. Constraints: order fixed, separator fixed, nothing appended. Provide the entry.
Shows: 7h48
